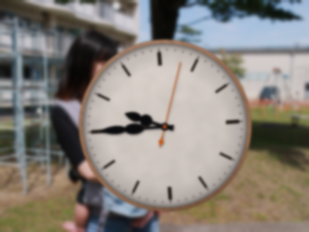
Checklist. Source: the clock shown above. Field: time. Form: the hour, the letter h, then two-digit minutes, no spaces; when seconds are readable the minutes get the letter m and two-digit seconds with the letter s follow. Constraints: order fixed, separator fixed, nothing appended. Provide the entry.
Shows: 9h45m03s
